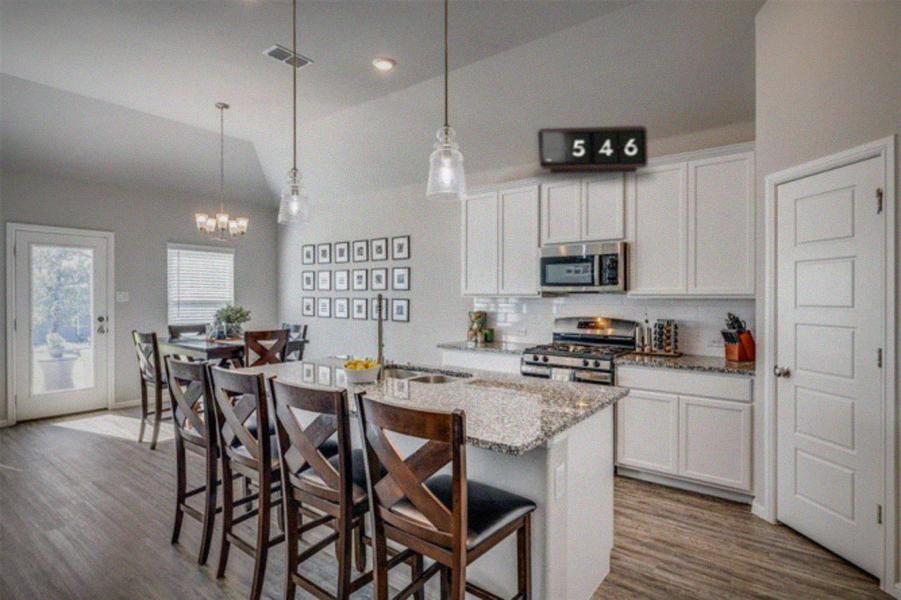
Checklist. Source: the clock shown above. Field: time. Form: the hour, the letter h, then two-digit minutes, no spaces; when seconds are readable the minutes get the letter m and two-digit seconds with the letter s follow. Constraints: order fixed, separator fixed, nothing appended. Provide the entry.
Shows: 5h46
